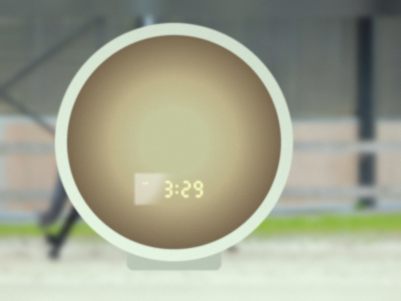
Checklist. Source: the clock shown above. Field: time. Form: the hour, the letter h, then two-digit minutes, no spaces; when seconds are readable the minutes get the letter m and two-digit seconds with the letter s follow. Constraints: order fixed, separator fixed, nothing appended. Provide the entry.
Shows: 3h29
